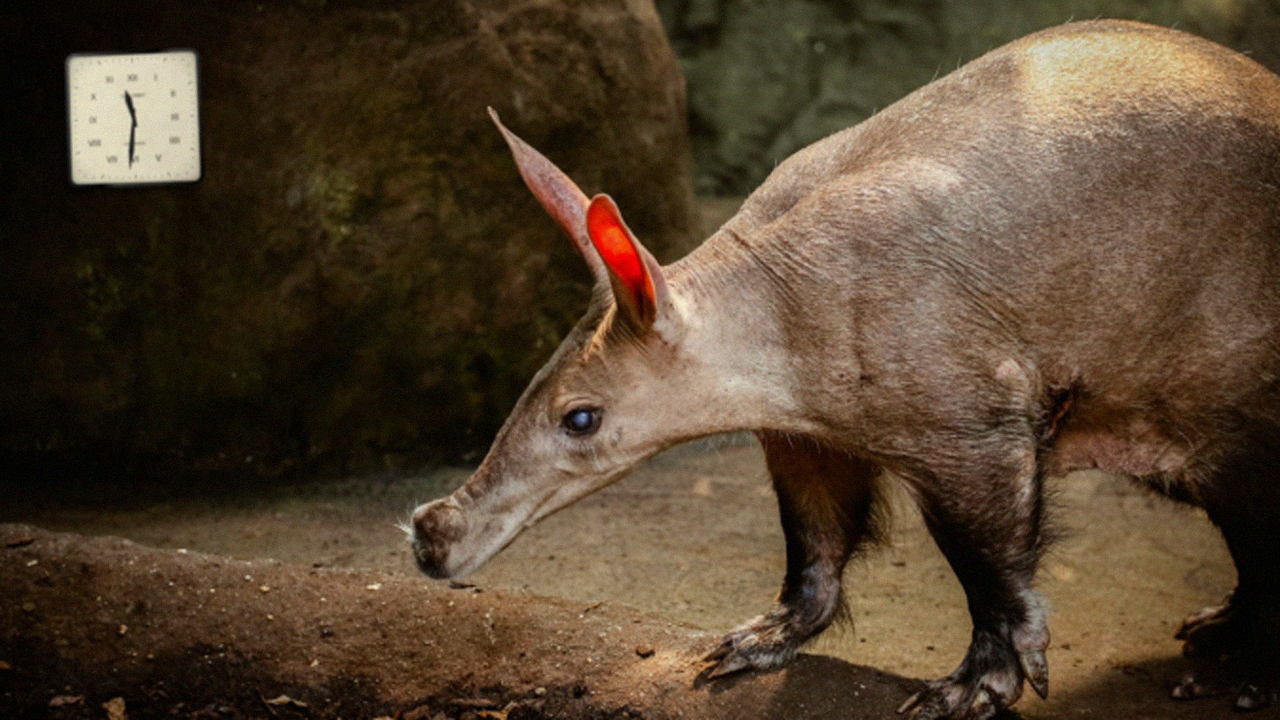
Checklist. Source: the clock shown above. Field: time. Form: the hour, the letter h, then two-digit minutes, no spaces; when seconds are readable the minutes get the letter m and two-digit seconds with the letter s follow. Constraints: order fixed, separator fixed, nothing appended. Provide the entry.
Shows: 11h31
